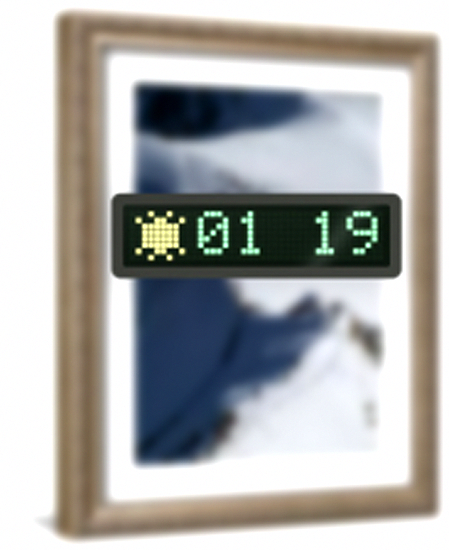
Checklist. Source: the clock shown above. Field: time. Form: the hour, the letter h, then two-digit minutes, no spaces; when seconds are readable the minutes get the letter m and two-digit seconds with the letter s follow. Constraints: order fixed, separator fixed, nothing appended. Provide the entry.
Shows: 1h19
